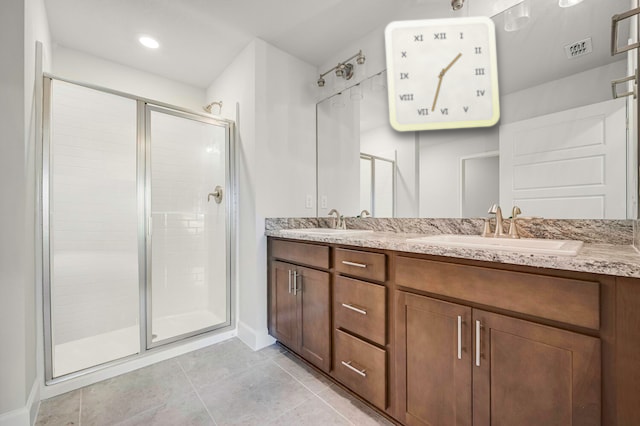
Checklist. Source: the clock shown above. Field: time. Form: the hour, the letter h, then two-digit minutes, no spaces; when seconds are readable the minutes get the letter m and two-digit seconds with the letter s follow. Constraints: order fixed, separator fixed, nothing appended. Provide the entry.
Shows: 1h33
